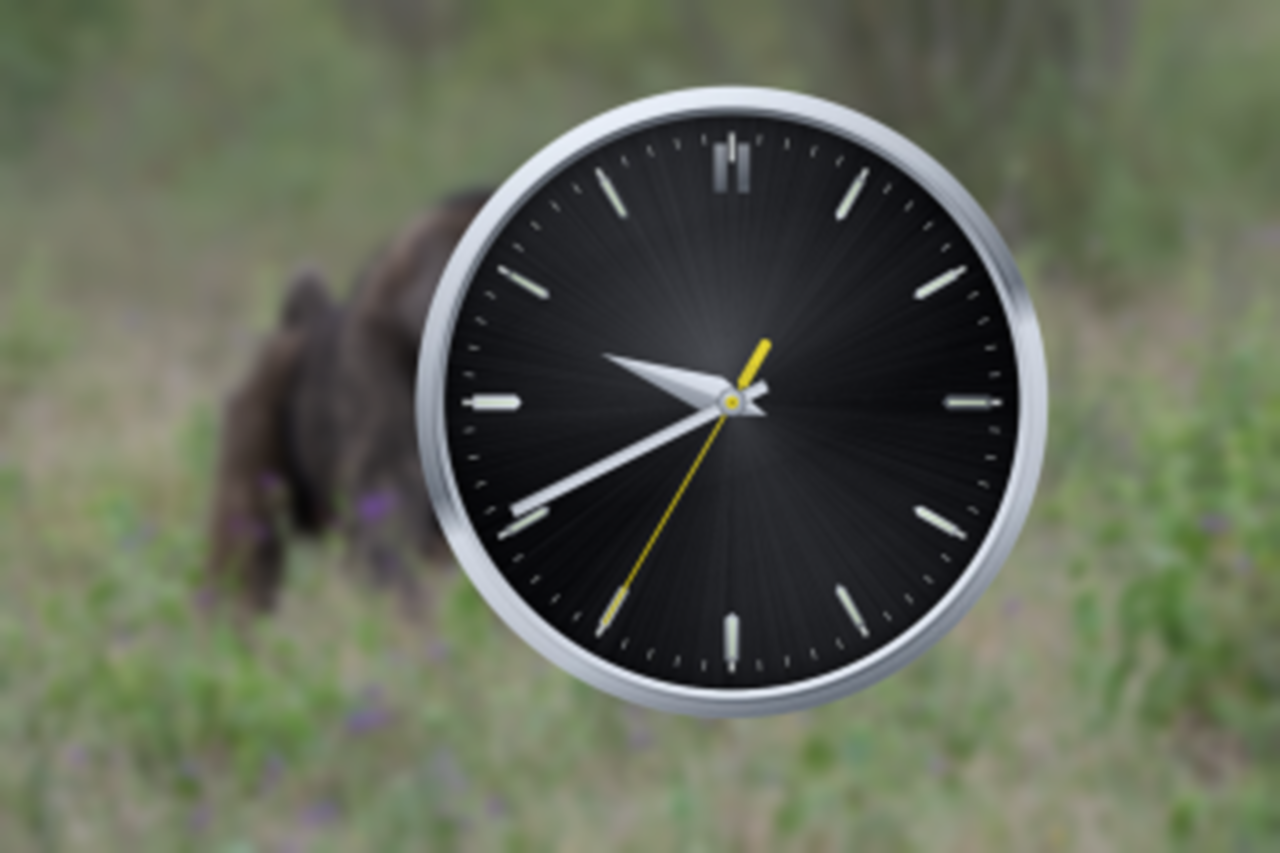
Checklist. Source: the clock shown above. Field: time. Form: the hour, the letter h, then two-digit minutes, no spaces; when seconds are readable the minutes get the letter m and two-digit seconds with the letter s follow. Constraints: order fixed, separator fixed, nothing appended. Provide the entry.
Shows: 9h40m35s
